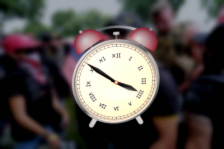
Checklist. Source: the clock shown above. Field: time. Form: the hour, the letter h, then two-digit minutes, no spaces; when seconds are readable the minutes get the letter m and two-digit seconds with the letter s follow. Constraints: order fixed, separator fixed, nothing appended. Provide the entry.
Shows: 3h51
